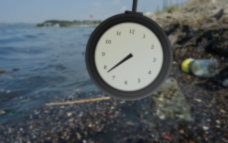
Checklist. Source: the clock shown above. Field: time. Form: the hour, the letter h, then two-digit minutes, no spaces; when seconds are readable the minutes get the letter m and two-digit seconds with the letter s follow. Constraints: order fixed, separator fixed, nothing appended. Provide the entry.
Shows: 7h38
